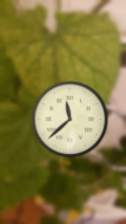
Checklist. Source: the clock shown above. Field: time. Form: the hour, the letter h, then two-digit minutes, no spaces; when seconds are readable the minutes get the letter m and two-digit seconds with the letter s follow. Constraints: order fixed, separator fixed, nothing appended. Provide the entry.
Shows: 11h38
